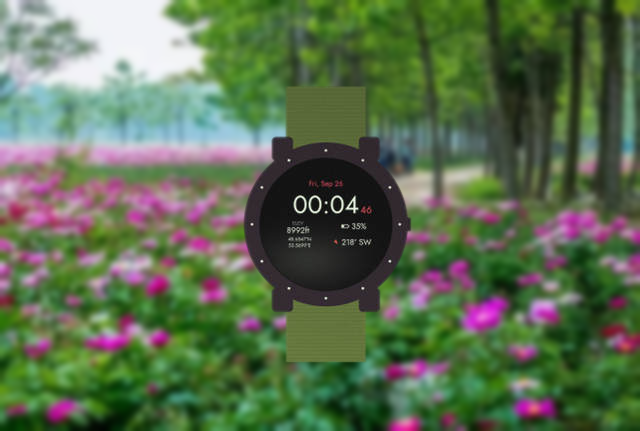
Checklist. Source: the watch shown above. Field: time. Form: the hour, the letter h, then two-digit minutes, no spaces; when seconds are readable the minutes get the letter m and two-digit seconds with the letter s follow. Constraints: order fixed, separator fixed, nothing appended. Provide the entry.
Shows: 0h04m46s
